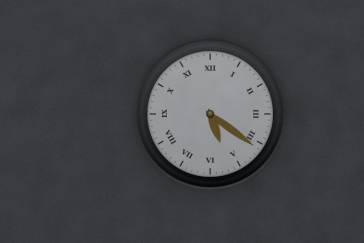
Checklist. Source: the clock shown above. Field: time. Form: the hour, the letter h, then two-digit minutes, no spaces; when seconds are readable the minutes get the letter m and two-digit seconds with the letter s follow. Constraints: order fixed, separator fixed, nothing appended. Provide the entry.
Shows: 5h21
